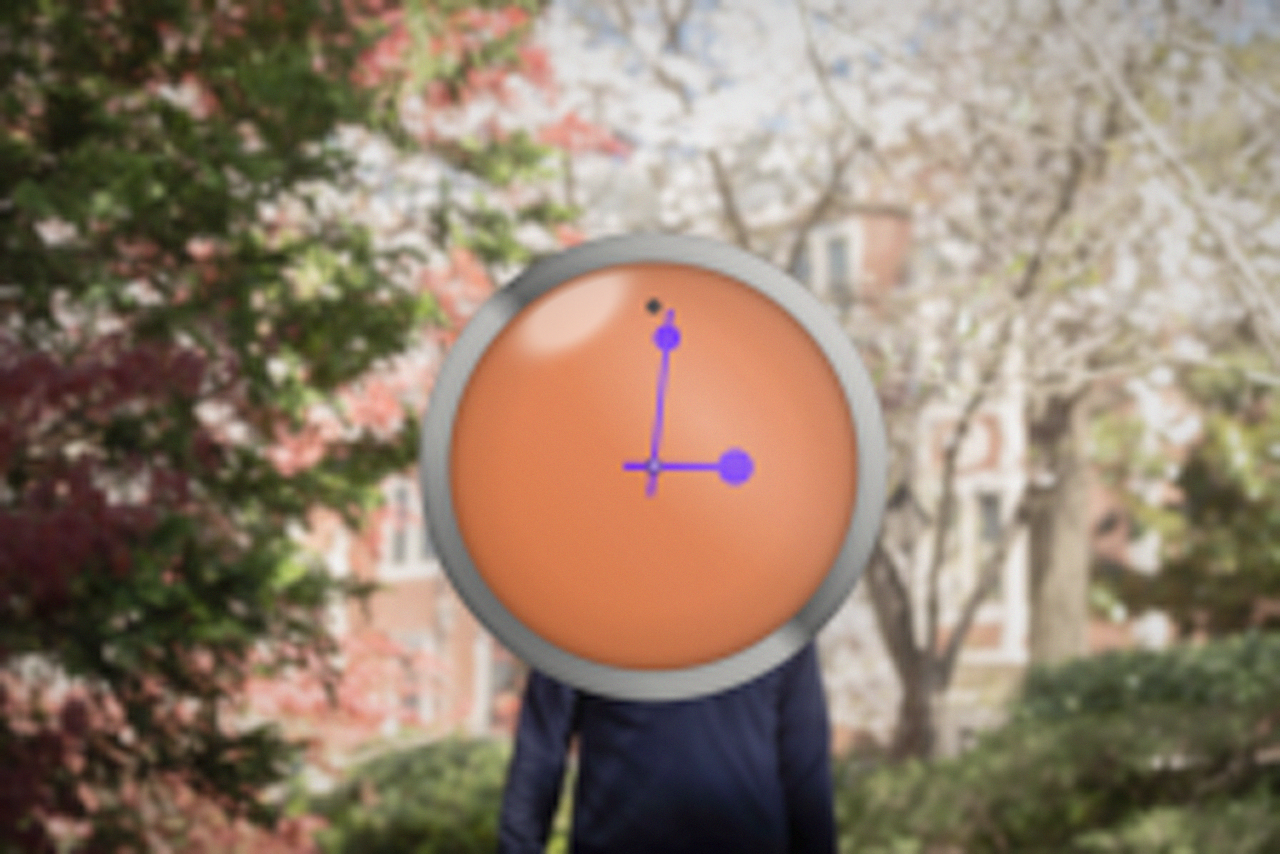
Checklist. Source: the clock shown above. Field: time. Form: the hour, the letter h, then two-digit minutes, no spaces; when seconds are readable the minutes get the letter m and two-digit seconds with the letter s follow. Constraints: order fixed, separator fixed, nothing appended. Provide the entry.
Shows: 3h01
